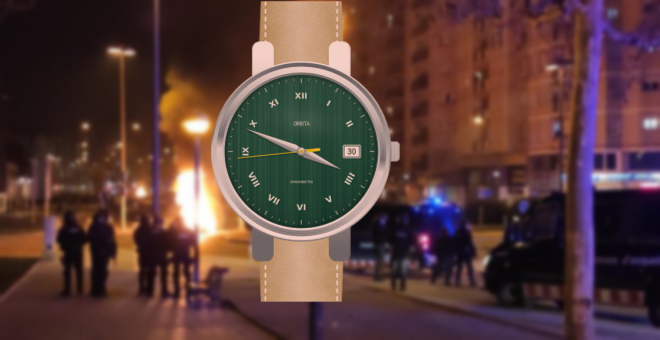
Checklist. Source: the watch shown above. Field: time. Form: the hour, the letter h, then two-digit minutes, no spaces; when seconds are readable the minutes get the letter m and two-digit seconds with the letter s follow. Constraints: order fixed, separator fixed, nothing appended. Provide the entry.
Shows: 3h48m44s
